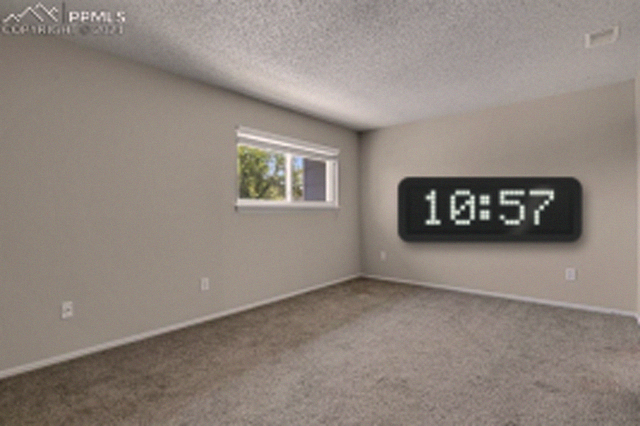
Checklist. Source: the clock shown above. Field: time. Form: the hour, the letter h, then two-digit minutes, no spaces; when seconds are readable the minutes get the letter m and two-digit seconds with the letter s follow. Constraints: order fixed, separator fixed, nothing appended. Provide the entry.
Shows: 10h57
